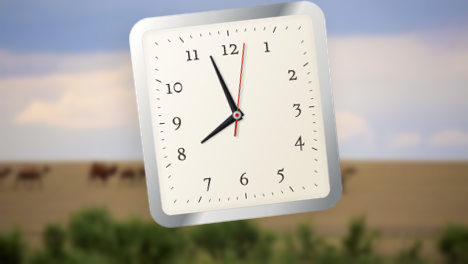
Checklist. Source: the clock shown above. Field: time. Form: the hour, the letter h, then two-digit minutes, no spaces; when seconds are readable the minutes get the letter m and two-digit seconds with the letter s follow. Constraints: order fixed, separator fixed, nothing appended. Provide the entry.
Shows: 7h57m02s
